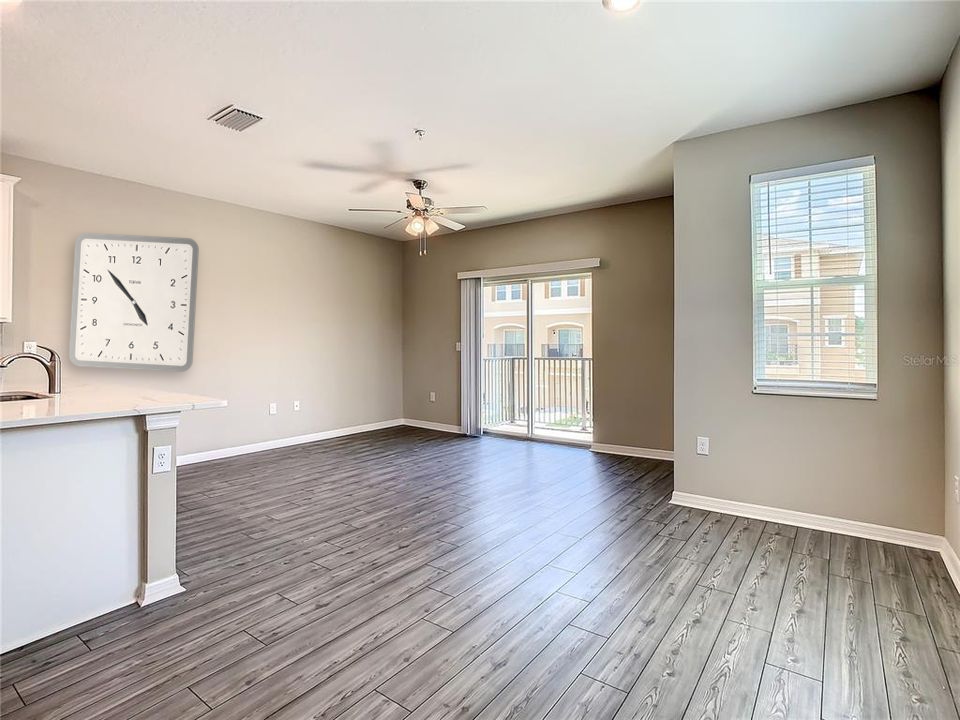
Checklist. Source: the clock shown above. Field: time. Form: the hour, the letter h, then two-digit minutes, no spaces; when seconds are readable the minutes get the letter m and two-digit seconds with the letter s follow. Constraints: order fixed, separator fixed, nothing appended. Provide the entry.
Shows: 4h53
